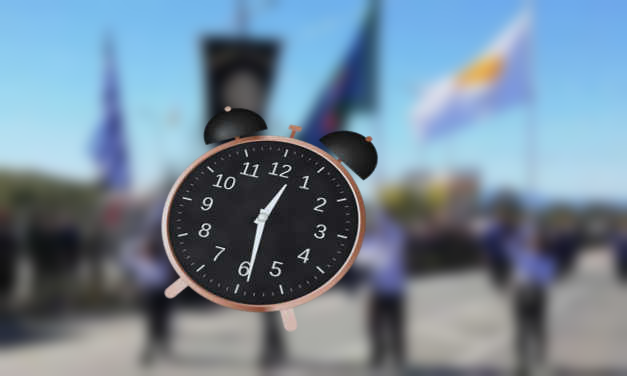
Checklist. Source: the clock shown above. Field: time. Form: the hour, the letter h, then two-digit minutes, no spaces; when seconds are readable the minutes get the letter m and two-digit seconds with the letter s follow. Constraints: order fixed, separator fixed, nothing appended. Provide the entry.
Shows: 12h29
